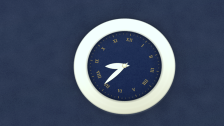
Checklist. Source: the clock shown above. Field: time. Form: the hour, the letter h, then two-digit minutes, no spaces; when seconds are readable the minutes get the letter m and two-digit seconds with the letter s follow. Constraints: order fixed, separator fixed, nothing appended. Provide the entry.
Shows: 8h36
